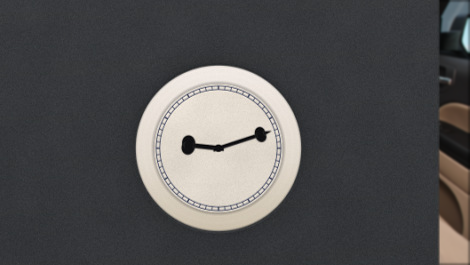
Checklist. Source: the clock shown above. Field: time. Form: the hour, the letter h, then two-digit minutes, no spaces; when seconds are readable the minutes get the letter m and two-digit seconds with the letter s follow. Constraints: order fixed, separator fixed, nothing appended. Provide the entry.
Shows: 9h12
